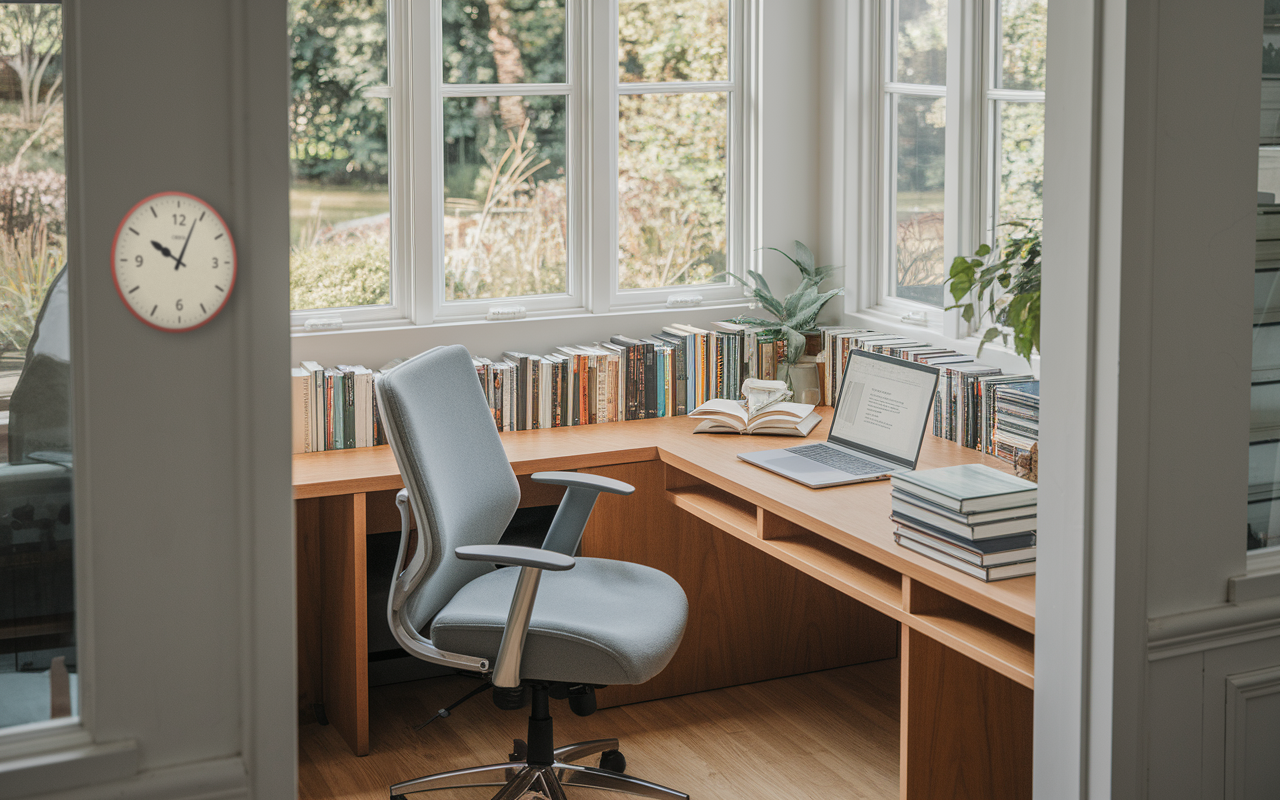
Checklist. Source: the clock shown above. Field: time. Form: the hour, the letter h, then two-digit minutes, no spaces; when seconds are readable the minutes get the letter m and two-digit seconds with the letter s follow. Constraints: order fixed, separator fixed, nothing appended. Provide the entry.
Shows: 10h04
